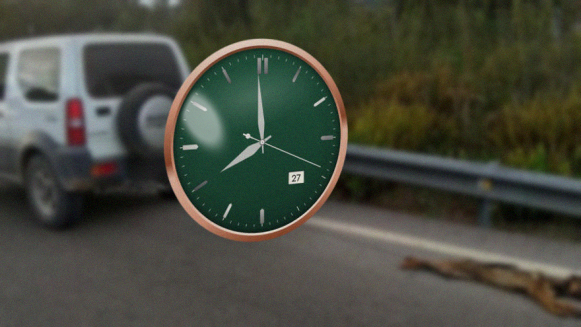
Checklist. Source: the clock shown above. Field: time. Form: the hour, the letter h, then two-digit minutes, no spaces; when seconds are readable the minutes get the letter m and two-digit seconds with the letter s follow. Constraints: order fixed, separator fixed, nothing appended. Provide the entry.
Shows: 7h59m19s
